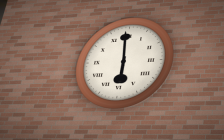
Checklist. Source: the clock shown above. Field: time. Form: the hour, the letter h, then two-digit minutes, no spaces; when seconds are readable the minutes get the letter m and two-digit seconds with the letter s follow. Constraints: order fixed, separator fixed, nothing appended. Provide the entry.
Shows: 5h59
